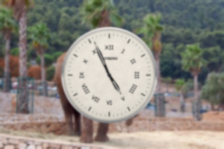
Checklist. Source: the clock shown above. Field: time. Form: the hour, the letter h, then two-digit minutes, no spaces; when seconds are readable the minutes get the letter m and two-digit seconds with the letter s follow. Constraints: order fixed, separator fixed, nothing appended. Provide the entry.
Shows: 4h56
